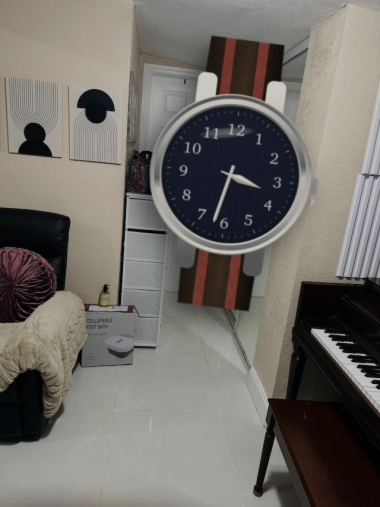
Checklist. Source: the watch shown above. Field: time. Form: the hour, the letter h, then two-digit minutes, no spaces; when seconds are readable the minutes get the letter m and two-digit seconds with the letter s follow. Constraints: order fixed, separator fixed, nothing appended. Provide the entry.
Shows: 3h32
